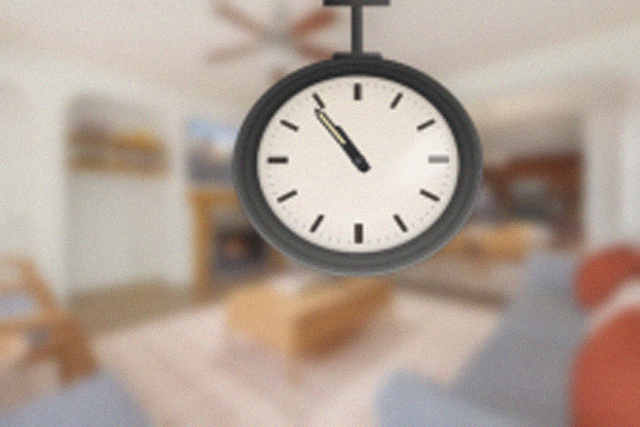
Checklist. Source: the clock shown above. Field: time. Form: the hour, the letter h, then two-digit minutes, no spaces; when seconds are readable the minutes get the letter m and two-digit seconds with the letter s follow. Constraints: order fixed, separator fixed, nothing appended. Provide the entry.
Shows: 10h54
